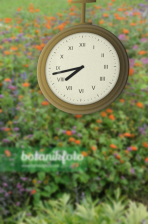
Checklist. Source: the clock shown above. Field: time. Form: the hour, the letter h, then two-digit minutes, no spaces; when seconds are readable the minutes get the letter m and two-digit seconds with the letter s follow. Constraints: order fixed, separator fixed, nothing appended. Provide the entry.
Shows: 7h43
